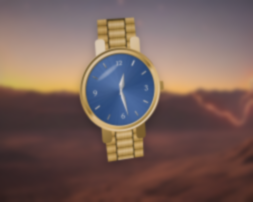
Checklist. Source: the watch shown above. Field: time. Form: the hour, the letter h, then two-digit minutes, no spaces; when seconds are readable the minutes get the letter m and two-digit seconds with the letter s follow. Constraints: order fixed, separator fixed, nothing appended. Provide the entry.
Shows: 12h28
